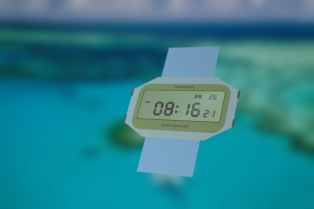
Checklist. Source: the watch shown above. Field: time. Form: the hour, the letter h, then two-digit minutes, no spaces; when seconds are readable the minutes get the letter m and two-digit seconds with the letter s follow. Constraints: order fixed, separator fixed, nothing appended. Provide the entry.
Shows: 8h16m21s
